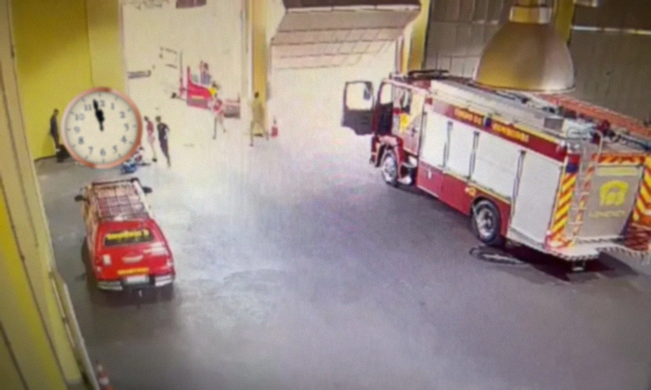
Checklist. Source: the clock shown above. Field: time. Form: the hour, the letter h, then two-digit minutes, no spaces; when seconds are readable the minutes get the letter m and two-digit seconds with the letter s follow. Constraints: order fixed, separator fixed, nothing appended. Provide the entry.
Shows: 11h58
